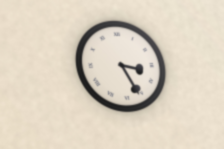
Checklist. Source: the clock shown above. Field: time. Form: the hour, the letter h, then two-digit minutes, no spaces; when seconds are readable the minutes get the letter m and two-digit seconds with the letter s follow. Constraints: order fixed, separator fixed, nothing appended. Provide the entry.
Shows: 3h26
